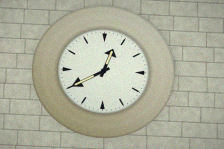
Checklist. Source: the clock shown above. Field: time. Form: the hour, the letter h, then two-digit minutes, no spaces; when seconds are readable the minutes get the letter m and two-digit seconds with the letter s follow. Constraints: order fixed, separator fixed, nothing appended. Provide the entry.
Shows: 12h40
